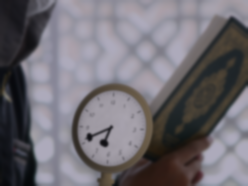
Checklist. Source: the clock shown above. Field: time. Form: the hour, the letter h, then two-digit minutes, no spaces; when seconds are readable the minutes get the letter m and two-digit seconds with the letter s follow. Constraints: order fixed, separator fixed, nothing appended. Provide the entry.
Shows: 6h41
